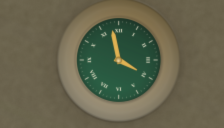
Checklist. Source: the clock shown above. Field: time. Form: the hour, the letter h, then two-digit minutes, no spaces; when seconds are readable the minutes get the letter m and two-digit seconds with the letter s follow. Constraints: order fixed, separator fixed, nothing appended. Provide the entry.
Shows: 3h58
